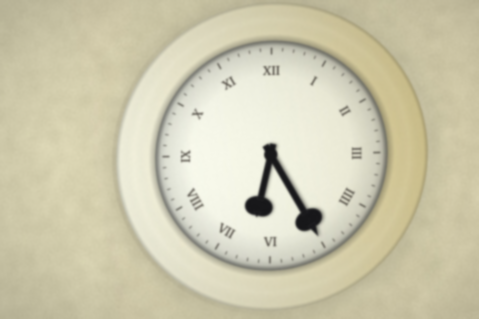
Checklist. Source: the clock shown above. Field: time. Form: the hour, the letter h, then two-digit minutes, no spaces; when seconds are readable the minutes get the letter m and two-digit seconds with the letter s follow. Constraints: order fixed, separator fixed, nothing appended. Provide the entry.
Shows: 6h25
